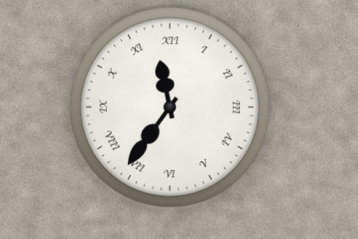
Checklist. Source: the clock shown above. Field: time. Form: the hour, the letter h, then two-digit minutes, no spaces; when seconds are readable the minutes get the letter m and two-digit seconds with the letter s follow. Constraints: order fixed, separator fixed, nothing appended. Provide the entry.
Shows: 11h36
